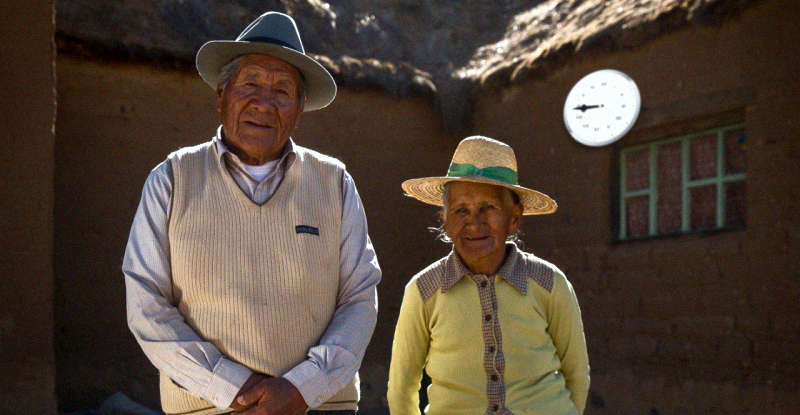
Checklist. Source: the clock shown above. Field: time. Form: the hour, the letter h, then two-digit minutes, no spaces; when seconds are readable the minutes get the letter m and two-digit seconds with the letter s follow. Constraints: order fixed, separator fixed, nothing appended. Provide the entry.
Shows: 8h44
